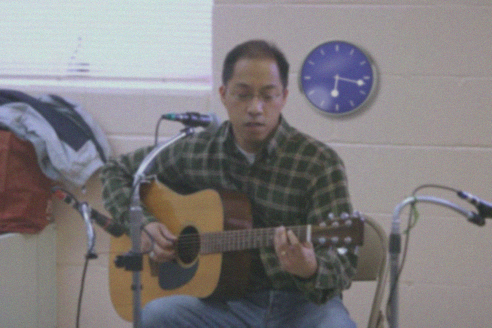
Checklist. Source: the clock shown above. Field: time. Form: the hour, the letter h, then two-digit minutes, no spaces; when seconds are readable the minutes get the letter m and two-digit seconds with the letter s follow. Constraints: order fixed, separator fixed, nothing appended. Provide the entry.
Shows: 6h17
